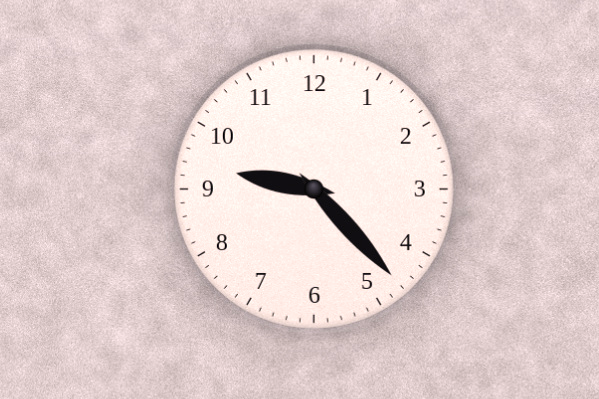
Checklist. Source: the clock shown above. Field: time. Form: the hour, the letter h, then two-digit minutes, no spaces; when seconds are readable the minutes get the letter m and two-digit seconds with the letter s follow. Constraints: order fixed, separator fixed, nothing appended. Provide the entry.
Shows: 9h23
